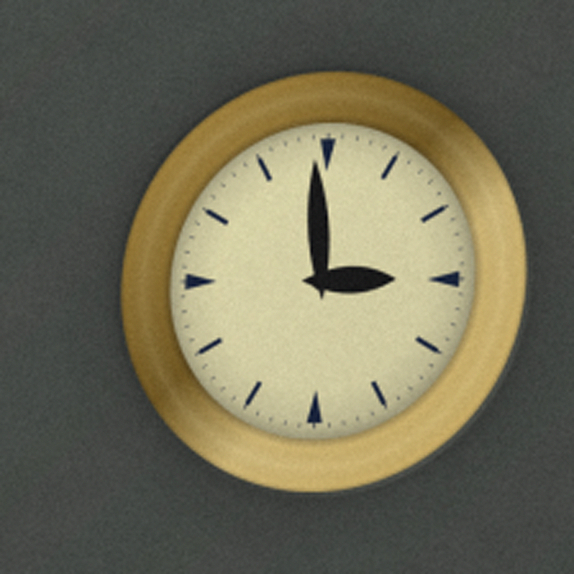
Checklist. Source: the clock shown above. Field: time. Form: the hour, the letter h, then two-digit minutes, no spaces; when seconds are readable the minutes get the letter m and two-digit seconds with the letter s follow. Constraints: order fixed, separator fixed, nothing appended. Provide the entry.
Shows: 2h59
